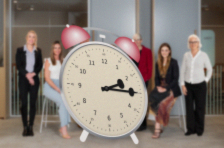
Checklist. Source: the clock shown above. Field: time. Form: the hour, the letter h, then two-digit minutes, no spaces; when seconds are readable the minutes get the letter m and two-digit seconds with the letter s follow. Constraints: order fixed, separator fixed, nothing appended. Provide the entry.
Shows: 2h15
